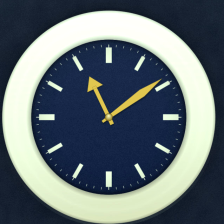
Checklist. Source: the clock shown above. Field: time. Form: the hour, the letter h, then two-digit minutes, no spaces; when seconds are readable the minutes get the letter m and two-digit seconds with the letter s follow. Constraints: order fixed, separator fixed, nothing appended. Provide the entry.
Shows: 11h09
